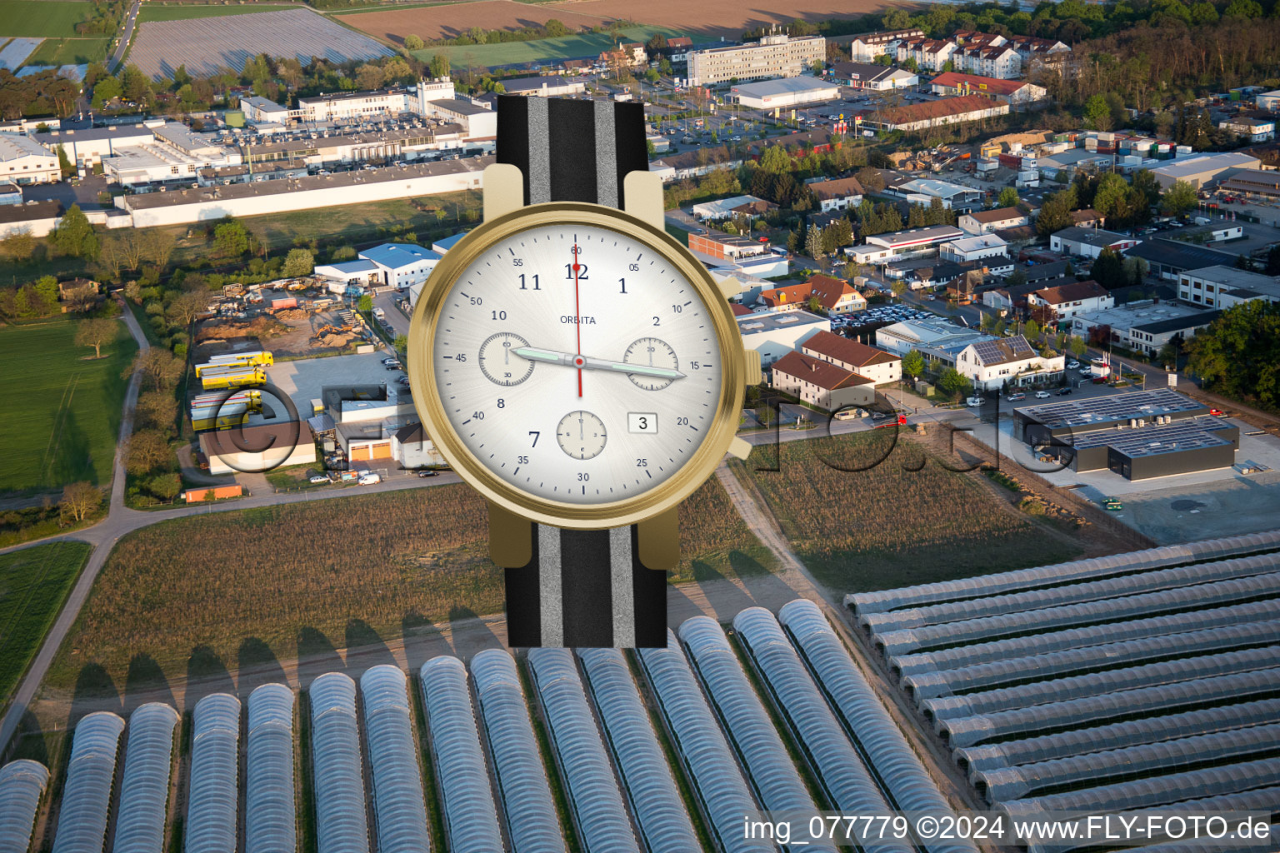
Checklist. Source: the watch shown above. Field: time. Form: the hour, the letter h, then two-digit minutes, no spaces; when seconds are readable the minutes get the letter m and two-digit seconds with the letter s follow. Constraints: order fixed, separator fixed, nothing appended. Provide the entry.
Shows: 9h16
